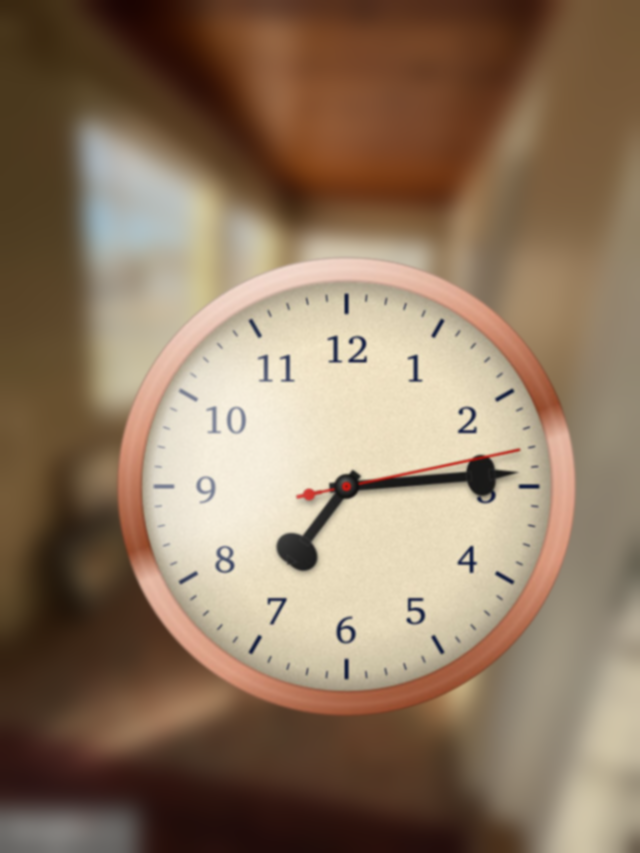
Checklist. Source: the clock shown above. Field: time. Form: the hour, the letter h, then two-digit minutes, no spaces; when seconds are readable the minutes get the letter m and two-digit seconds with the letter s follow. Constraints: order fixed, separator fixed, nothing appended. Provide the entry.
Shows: 7h14m13s
